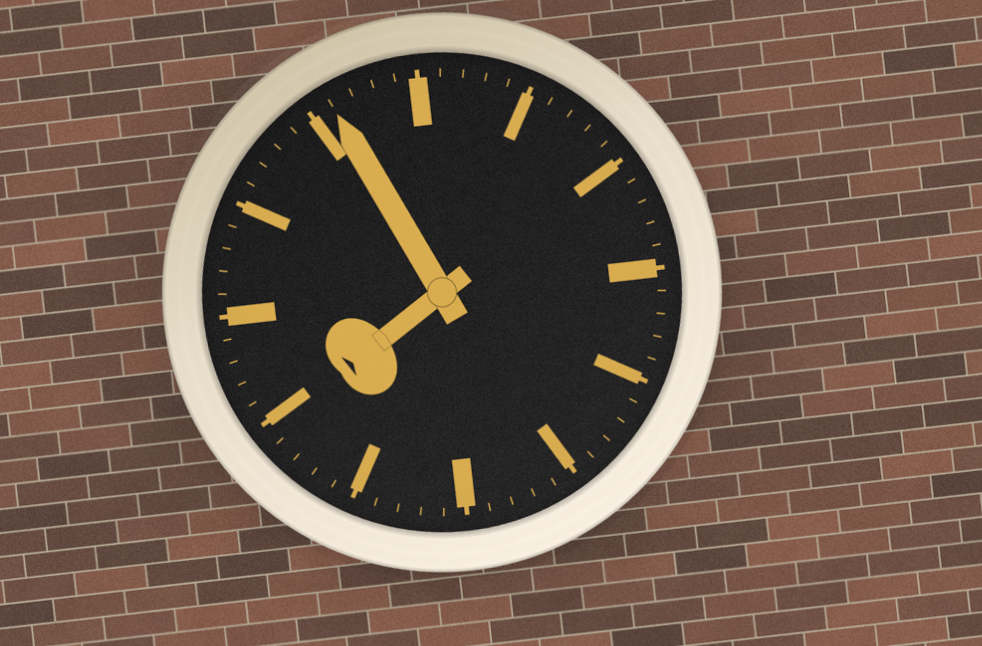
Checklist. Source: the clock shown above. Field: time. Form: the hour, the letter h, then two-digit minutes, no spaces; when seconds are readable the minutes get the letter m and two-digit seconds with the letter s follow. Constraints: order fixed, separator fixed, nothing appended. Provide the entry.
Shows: 7h56
